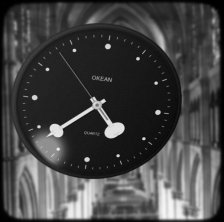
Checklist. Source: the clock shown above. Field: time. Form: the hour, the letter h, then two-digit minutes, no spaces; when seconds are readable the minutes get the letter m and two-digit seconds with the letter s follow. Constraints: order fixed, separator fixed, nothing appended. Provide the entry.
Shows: 4h37m53s
